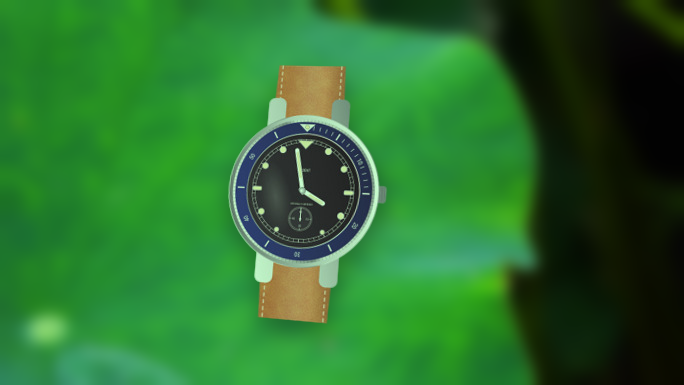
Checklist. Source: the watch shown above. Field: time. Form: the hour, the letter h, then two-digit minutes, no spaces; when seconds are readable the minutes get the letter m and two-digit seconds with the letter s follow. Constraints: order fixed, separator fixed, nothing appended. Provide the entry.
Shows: 3h58
